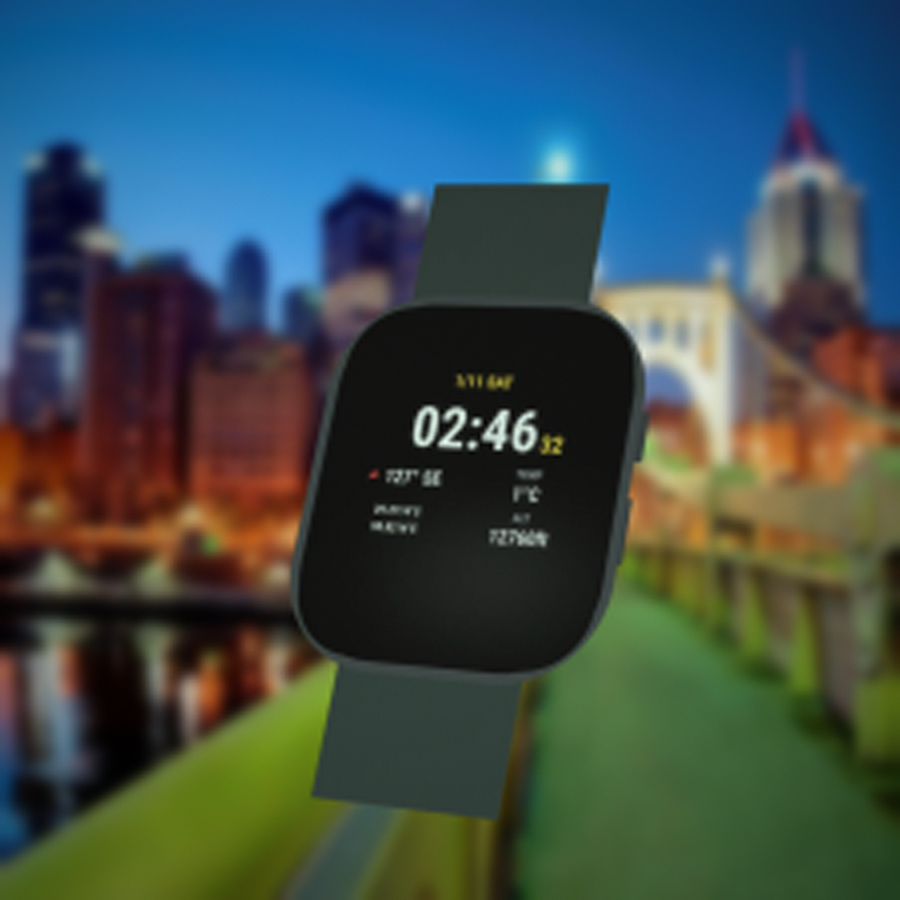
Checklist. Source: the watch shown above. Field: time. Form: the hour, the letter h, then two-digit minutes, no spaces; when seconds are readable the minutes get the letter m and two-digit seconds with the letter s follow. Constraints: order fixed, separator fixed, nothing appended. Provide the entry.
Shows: 2h46
